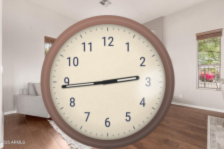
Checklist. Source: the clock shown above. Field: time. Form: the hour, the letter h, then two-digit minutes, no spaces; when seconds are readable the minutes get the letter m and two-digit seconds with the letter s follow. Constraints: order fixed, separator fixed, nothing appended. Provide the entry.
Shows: 2h44
